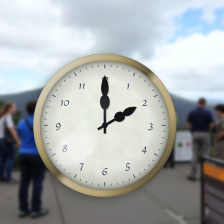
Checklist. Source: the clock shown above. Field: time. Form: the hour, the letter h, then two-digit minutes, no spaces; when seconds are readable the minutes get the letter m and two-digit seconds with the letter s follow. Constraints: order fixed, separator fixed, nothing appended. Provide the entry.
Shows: 2h00
